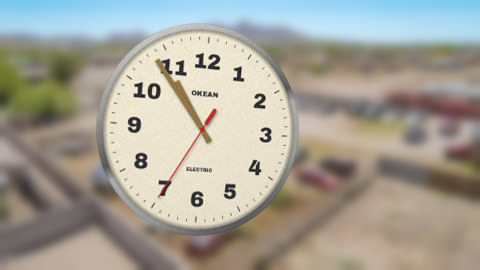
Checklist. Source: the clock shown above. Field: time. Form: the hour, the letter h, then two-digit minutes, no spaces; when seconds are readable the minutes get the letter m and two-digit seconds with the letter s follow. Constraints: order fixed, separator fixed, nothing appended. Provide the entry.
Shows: 10h53m35s
